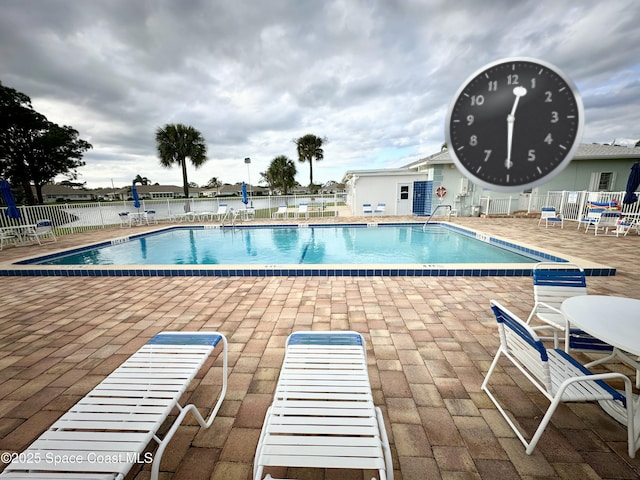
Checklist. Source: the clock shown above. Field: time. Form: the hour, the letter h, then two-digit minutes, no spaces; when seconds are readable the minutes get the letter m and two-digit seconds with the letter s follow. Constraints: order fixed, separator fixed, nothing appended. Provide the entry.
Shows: 12h30
